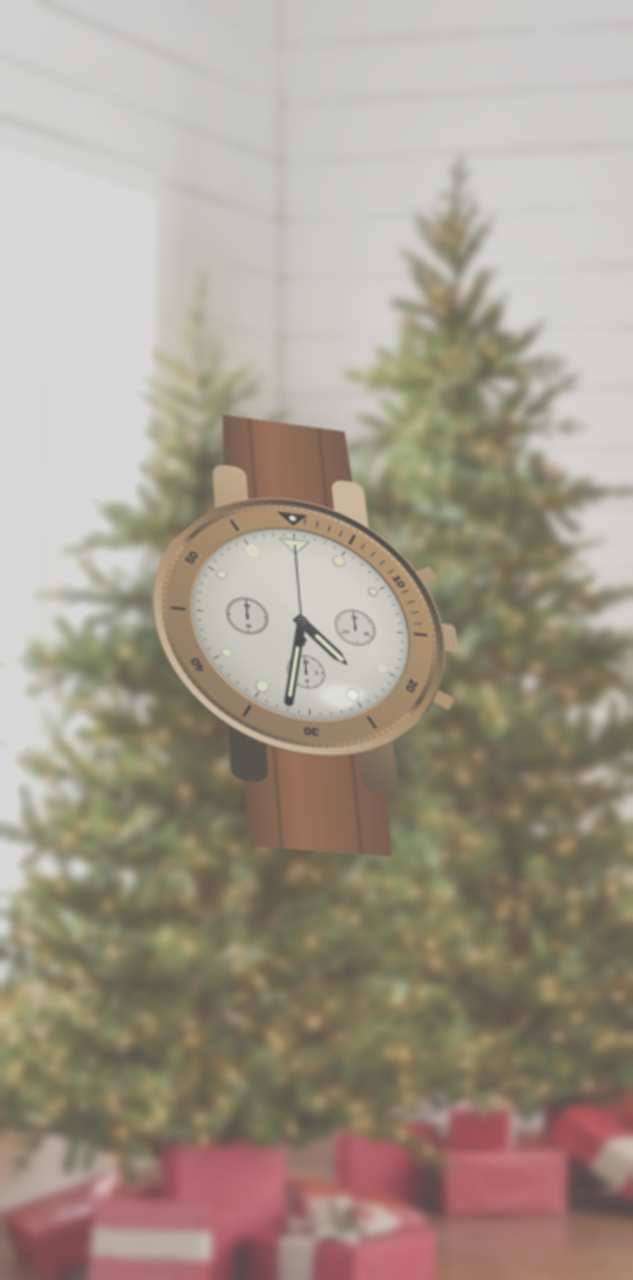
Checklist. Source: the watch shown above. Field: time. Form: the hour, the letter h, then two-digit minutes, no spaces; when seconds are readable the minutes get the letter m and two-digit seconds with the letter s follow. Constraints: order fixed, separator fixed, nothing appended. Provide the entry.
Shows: 4h32
